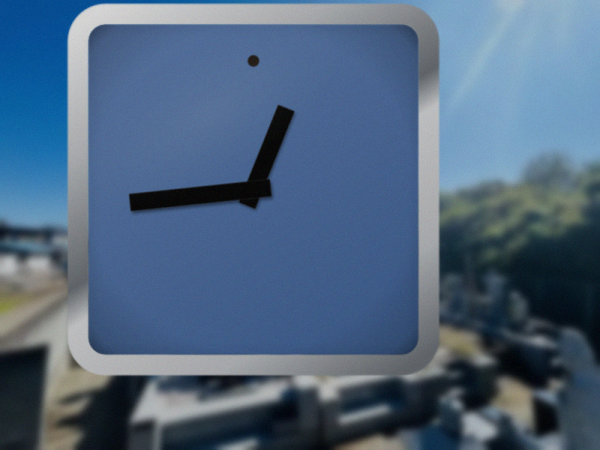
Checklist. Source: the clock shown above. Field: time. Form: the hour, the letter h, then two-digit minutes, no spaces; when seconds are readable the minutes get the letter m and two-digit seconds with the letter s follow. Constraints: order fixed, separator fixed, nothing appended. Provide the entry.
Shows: 12h44
